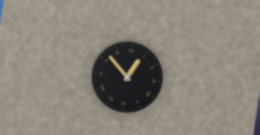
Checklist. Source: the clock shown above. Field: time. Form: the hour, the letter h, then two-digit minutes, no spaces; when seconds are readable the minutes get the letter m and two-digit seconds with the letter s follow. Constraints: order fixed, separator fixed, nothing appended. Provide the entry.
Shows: 12h52
